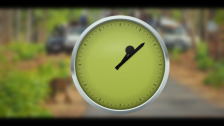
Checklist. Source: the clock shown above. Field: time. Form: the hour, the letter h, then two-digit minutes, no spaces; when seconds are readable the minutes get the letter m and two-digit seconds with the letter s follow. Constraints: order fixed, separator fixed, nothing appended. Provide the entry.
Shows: 1h08
